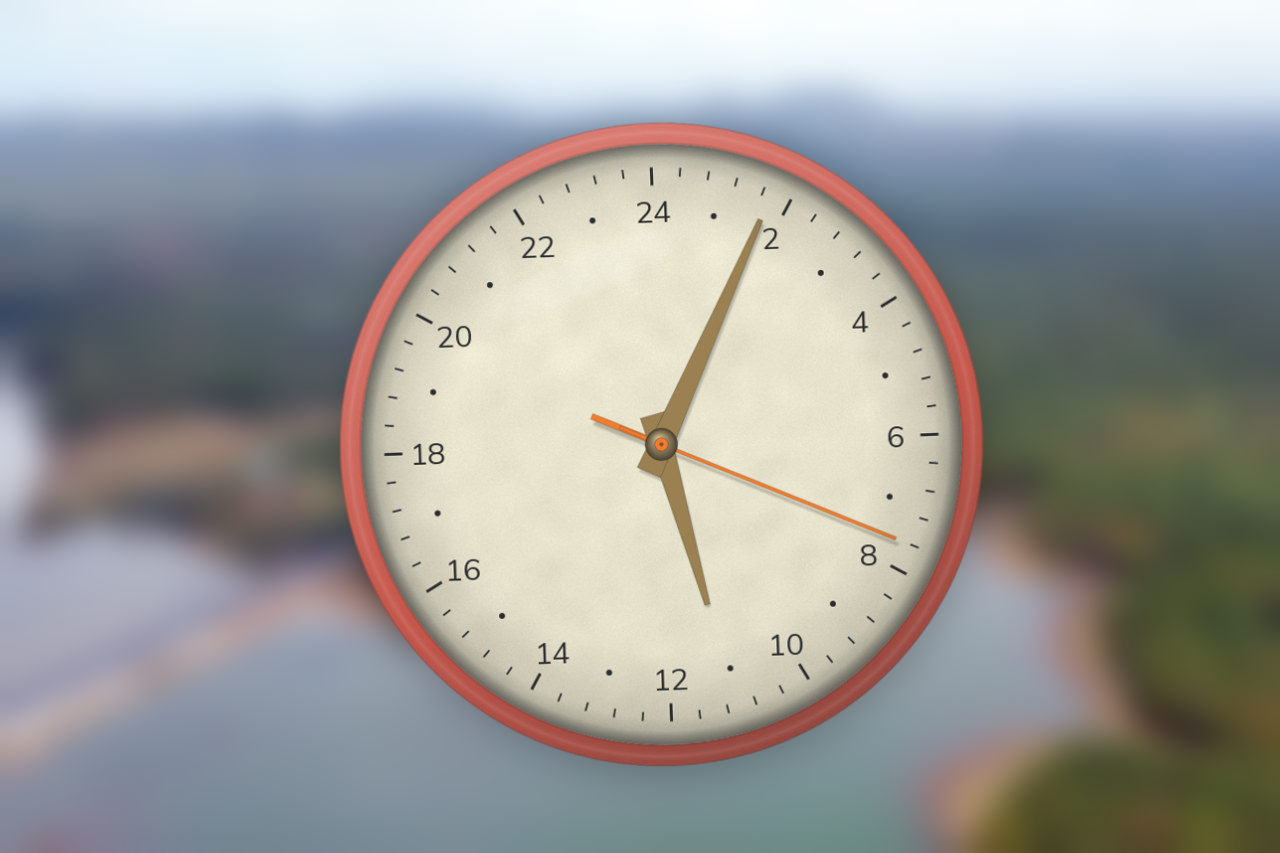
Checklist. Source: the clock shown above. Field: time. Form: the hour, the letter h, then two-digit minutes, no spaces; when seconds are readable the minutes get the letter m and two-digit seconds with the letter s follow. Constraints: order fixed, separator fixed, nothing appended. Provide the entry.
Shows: 11h04m19s
